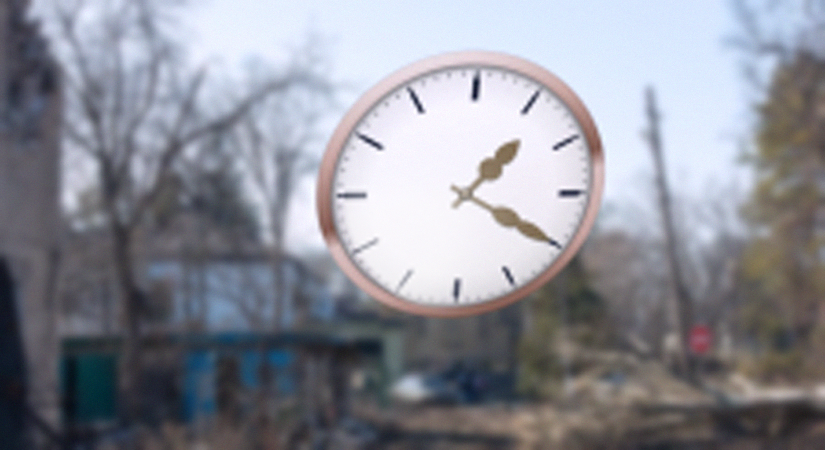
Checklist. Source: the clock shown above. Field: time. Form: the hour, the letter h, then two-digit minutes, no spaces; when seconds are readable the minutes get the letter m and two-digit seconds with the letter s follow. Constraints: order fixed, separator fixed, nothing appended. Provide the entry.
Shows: 1h20
